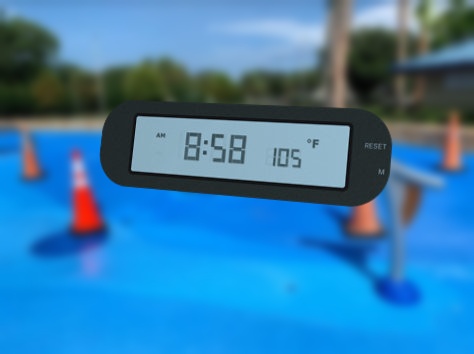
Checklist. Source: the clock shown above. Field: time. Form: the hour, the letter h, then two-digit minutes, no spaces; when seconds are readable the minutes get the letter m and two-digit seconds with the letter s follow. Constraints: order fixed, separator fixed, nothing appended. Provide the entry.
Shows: 8h58
